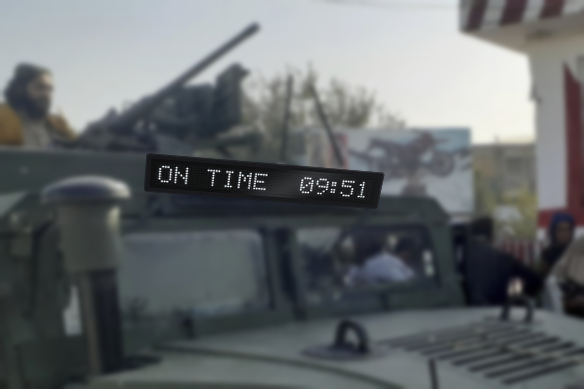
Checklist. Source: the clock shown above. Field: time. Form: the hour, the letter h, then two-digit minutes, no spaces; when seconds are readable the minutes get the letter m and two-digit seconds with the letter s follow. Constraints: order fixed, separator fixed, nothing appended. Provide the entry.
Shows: 9h51
